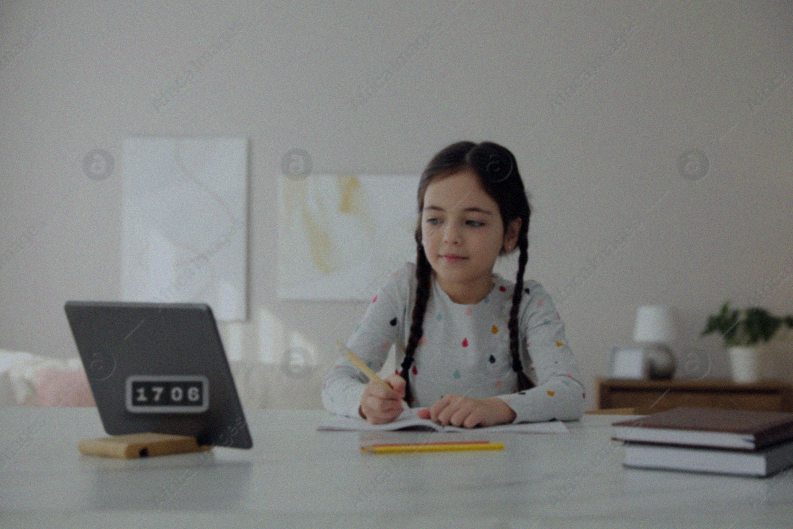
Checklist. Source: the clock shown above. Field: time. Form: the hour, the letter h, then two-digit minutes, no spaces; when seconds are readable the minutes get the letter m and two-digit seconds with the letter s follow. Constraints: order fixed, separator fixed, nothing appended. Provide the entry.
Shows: 17h06
